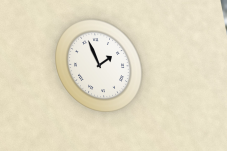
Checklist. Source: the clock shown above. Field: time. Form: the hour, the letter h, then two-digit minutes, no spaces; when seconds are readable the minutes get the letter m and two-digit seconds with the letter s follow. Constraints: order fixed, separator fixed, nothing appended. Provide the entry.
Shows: 1h57
